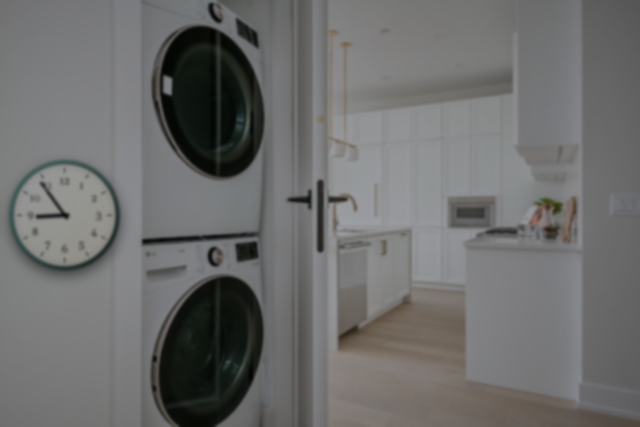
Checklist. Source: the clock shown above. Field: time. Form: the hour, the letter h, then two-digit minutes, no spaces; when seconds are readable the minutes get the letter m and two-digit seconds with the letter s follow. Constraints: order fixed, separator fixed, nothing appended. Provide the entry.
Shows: 8h54
